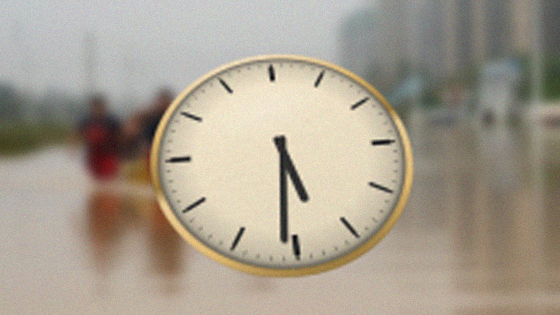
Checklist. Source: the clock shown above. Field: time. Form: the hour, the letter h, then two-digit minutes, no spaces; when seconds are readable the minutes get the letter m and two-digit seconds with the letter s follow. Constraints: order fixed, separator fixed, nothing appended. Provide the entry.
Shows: 5h31
